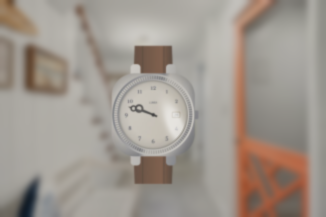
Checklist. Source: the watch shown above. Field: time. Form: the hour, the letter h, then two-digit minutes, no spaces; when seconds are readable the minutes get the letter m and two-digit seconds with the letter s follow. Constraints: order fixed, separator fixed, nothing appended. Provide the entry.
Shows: 9h48
